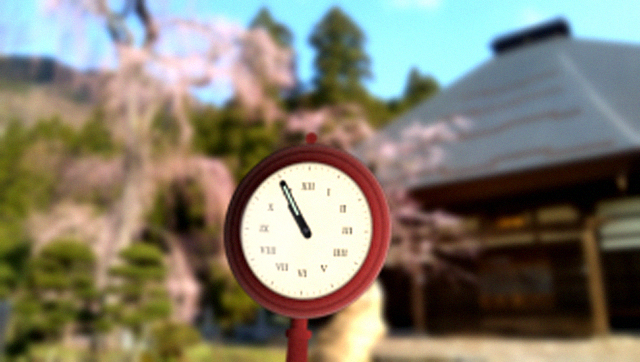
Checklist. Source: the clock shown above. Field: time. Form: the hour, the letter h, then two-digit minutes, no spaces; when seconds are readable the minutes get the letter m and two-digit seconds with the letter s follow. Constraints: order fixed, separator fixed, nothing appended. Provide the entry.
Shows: 10h55
